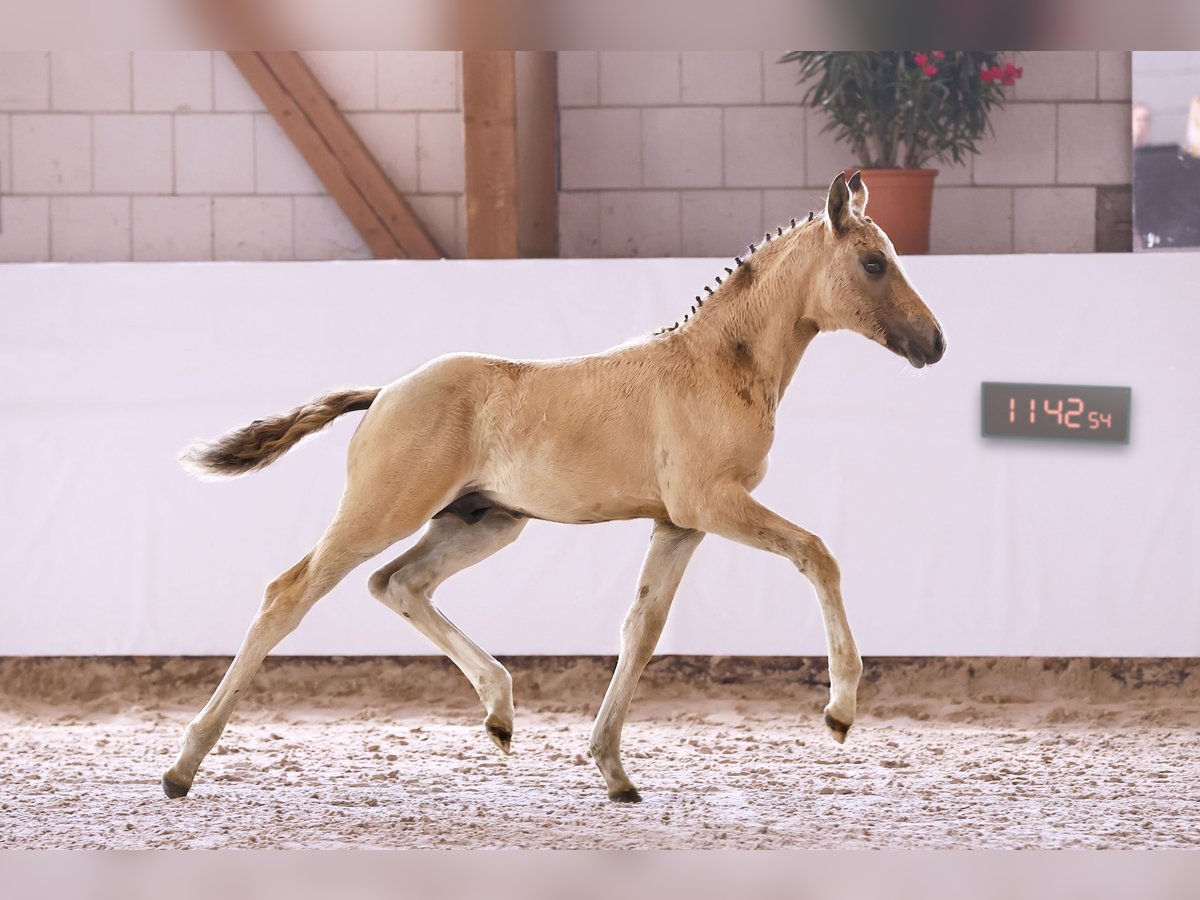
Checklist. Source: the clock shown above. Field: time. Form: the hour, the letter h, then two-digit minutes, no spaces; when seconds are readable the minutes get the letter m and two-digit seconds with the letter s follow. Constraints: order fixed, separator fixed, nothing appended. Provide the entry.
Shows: 11h42m54s
